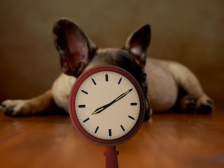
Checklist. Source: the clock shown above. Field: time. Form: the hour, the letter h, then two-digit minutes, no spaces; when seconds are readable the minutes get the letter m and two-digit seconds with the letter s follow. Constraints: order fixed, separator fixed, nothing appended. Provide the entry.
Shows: 8h10
